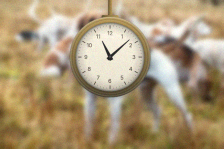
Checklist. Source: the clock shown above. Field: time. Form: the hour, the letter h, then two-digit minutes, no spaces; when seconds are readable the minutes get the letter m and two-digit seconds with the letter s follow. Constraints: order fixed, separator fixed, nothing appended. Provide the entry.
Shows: 11h08
